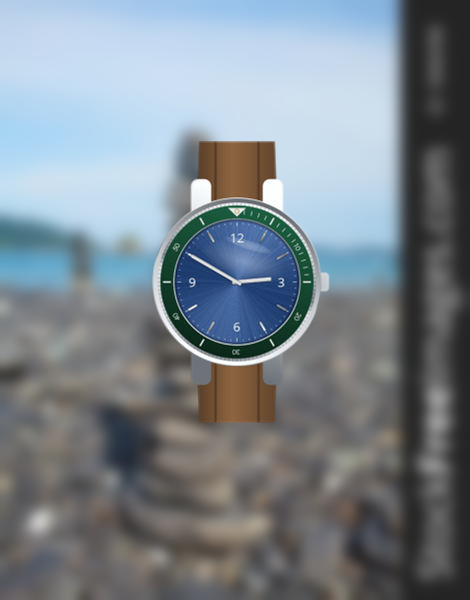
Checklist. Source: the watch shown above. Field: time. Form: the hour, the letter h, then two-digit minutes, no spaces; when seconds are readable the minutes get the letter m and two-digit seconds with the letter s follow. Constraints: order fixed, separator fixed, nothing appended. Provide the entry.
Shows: 2h50
